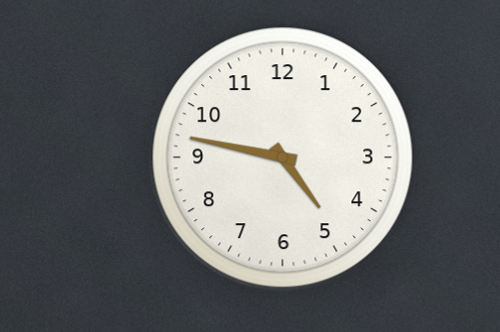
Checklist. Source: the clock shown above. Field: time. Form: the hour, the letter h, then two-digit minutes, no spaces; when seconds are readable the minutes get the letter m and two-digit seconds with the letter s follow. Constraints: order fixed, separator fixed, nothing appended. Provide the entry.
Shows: 4h47
